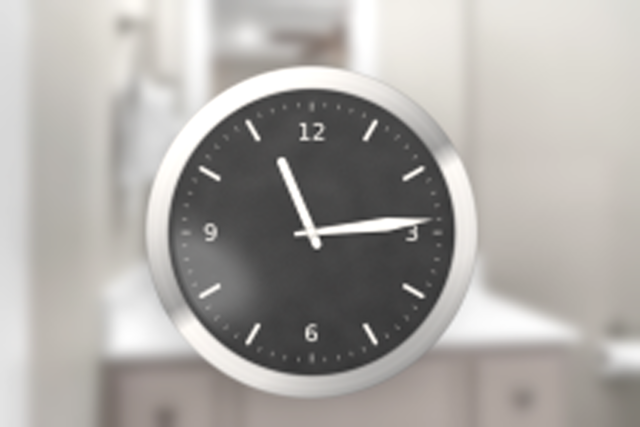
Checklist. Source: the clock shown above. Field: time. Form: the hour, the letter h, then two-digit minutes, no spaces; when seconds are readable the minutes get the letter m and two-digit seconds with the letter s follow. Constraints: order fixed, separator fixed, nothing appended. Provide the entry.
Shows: 11h14
